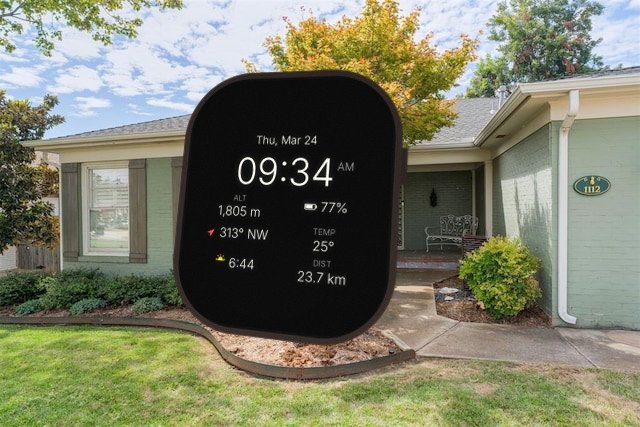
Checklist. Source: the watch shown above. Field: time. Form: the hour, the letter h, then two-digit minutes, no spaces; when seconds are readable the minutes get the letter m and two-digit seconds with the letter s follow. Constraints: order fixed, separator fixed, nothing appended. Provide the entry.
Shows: 9h34
